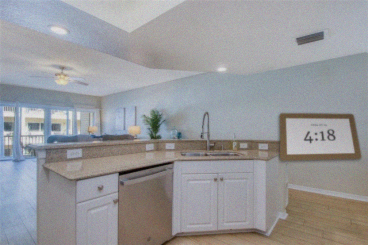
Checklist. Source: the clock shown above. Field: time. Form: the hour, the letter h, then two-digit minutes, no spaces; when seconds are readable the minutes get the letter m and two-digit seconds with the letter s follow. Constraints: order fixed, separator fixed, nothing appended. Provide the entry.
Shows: 4h18
